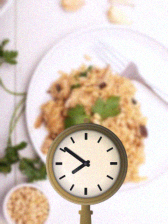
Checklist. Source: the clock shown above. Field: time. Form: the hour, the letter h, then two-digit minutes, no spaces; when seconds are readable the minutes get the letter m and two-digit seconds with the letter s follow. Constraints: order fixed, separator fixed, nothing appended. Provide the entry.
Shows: 7h51
